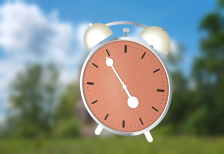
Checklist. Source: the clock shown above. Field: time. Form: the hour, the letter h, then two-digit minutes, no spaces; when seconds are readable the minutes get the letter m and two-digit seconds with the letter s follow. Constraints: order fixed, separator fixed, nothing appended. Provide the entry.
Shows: 4h54
